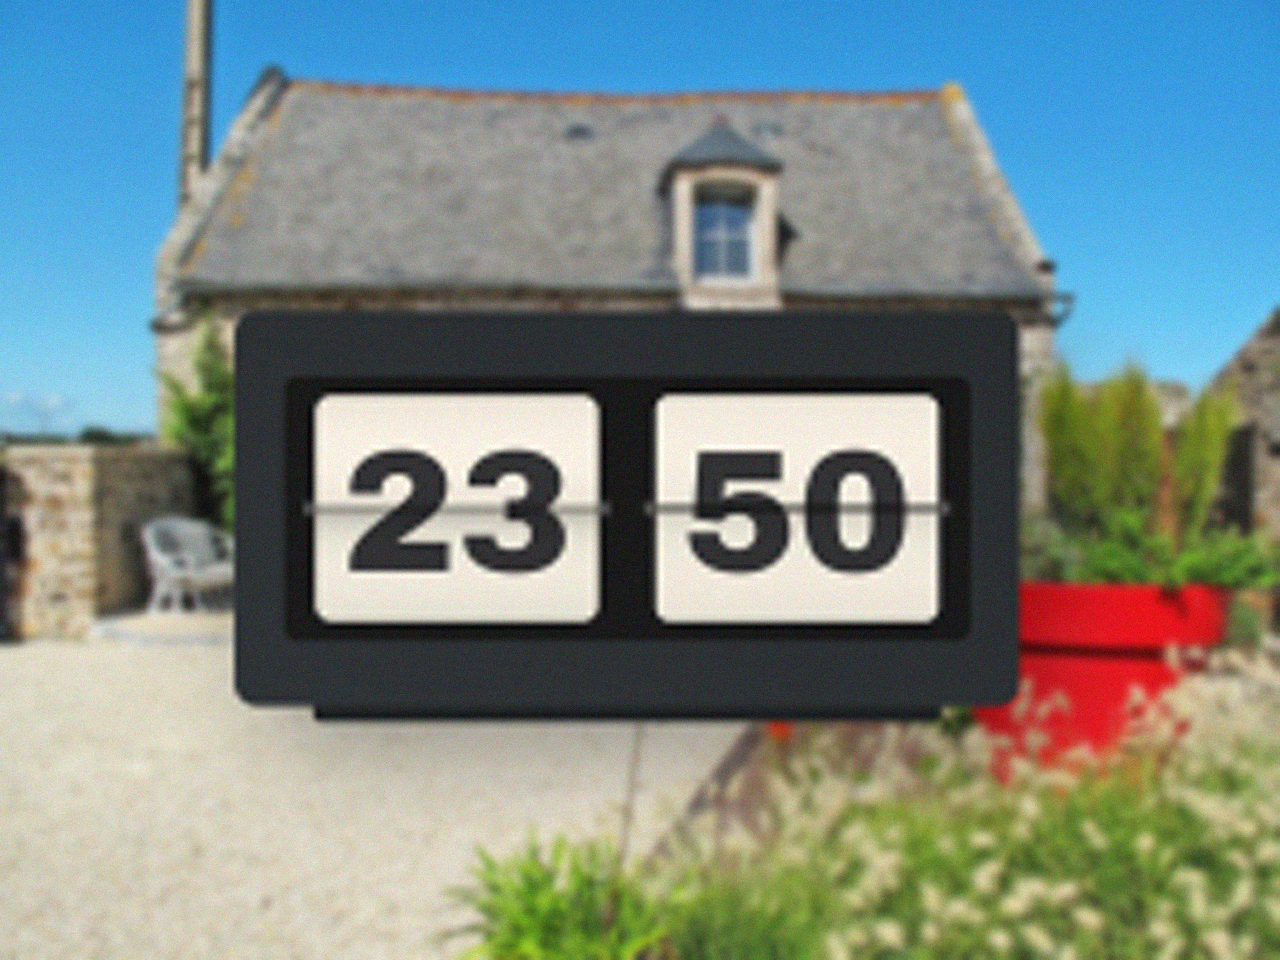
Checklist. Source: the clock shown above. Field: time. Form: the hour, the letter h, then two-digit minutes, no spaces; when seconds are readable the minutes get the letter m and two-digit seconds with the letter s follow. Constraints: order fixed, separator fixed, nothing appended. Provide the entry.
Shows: 23h50
